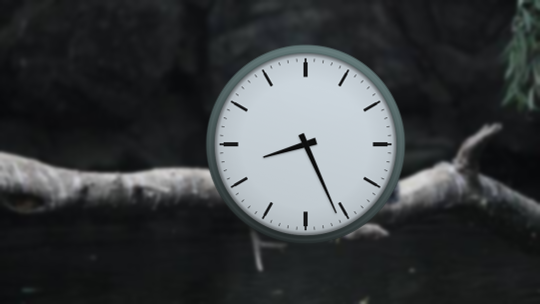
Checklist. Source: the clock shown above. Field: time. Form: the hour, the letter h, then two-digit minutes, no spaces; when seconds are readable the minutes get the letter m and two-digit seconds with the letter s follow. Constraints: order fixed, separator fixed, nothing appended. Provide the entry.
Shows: 8h26
